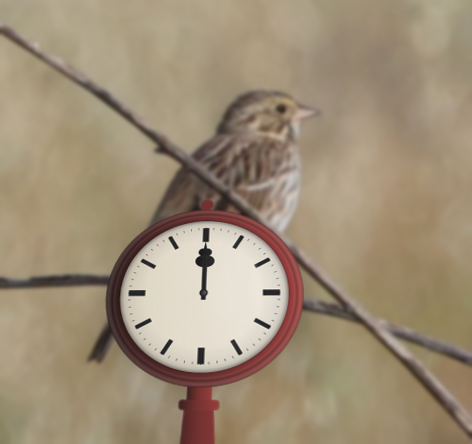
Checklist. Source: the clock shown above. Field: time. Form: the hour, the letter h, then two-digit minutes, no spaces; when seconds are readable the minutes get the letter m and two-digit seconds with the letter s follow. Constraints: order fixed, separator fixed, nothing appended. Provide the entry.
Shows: 12h00
